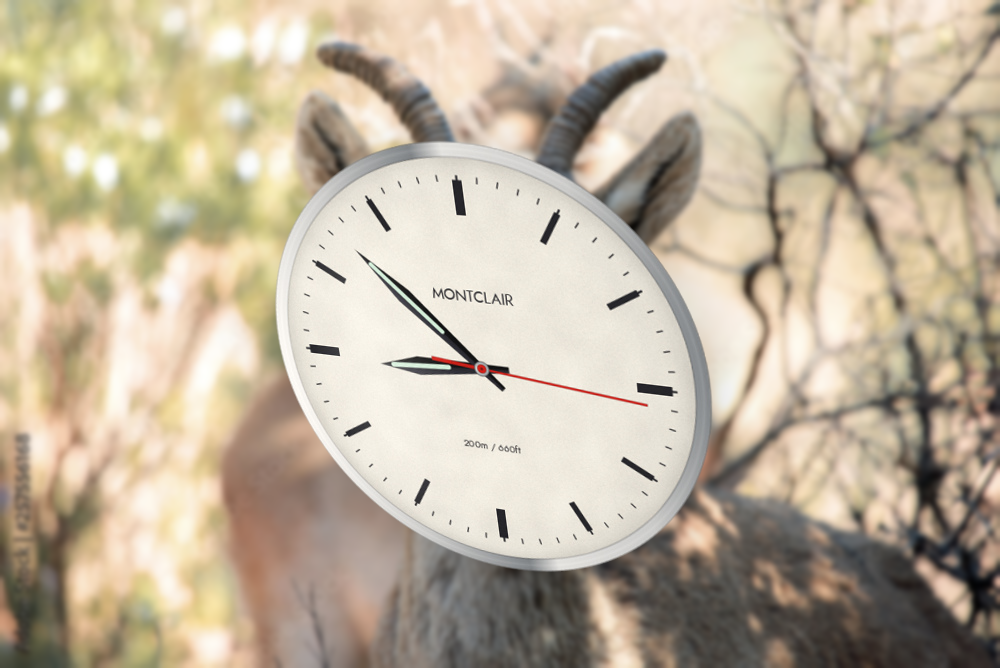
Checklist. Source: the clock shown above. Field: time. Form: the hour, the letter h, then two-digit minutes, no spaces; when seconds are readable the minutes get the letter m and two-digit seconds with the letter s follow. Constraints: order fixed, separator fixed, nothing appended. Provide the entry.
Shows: 8h52m16s
